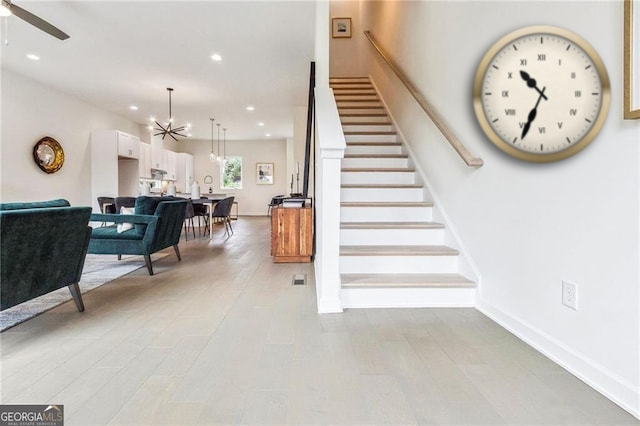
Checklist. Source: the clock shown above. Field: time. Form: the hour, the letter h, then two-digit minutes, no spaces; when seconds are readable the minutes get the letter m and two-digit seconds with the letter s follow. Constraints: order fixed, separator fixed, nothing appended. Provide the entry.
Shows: 10h34
